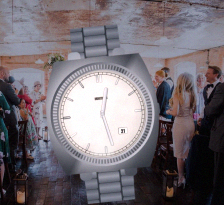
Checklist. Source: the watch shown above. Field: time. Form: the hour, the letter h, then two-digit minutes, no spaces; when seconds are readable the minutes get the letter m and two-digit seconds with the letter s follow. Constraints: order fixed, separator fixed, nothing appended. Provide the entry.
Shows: 12h28
